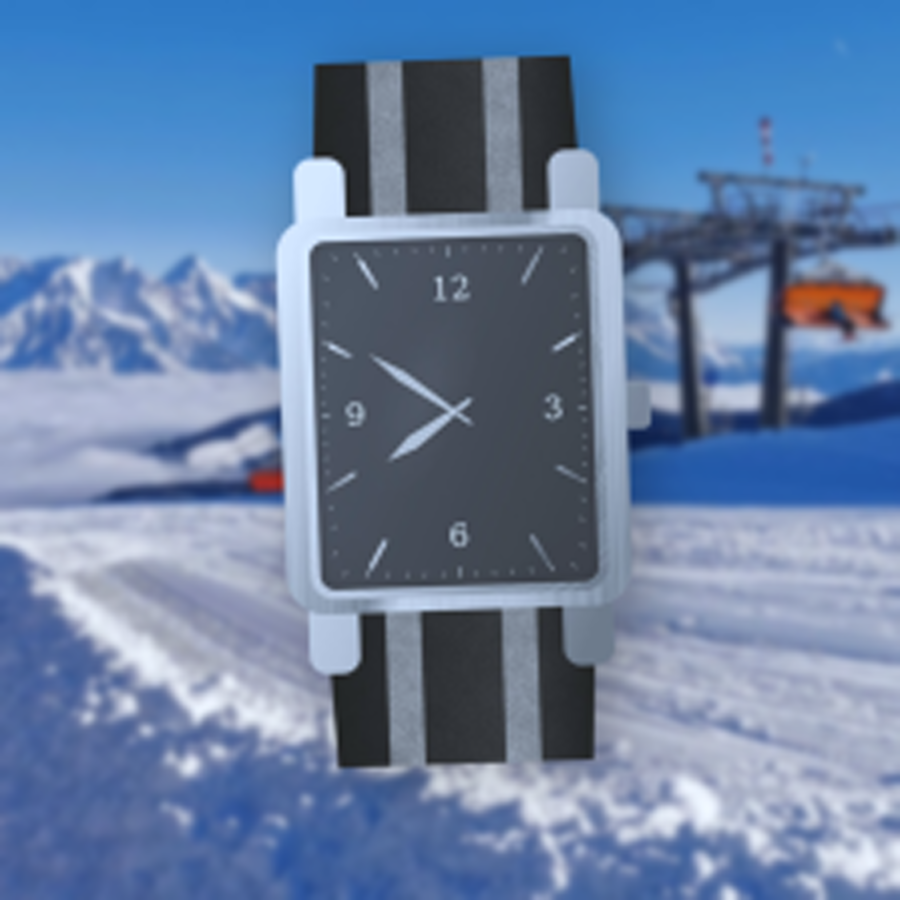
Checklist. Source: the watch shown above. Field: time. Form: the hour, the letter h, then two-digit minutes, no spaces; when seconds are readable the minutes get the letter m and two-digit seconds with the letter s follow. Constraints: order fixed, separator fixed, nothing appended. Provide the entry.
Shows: 7h51
